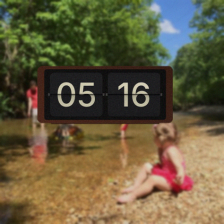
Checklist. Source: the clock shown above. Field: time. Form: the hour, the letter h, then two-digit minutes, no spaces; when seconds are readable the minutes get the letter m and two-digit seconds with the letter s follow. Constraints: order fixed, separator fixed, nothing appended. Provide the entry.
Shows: 5h16
